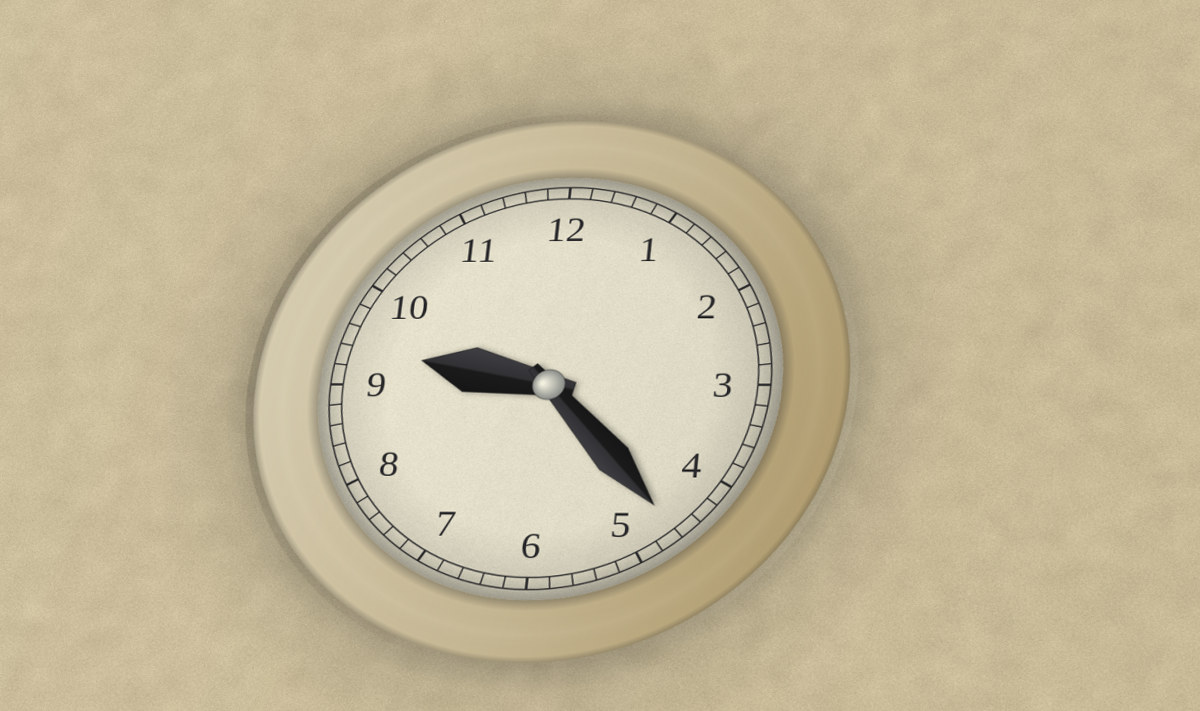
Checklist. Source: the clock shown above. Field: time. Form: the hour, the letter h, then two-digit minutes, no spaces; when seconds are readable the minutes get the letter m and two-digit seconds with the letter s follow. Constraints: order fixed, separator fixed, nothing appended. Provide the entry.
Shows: 9h23
